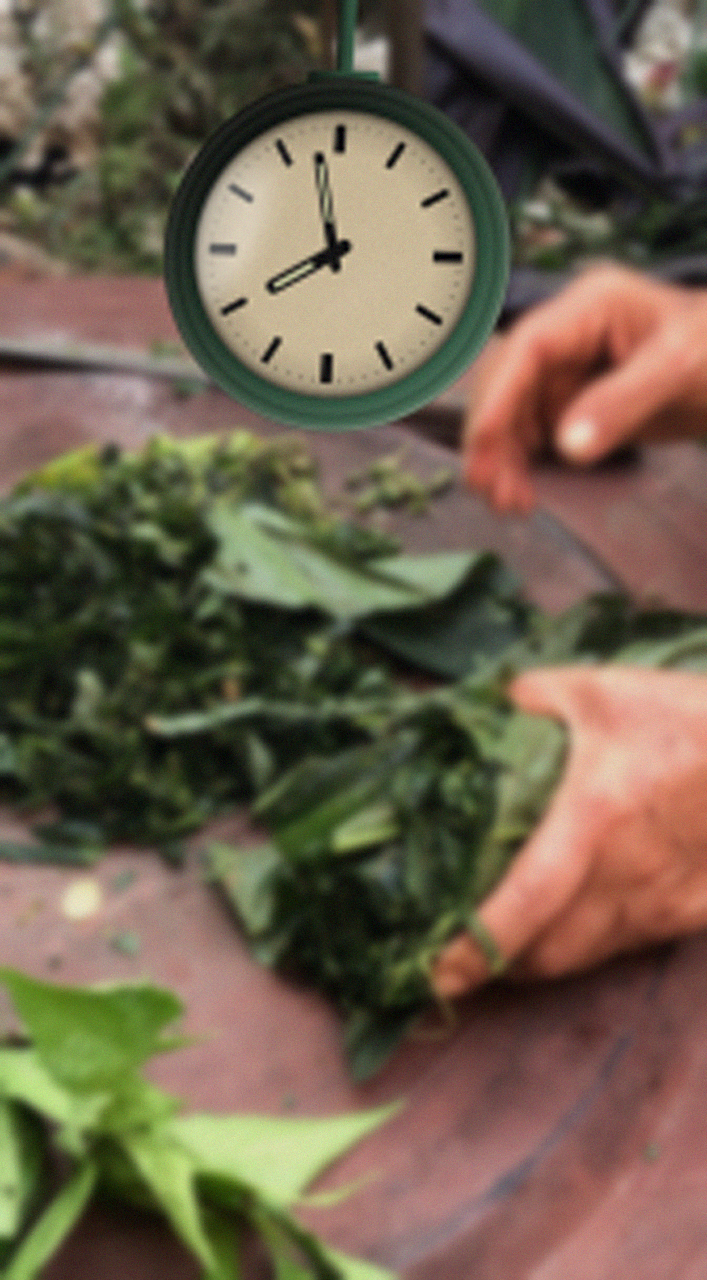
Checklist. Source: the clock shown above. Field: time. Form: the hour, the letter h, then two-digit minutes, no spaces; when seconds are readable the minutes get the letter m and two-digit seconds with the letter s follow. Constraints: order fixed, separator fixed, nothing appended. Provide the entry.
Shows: 7h58
